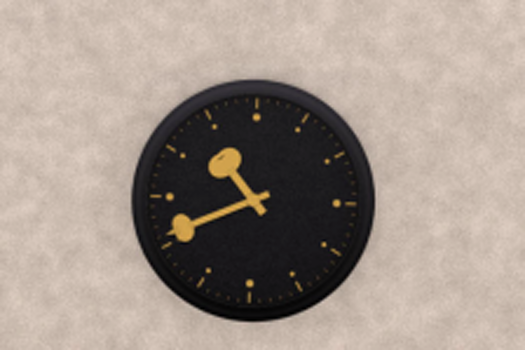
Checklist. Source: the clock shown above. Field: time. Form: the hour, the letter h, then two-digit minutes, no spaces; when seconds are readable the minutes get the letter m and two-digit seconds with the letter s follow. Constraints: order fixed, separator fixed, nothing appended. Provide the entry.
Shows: 10h41
